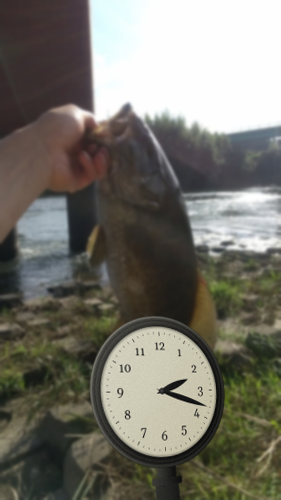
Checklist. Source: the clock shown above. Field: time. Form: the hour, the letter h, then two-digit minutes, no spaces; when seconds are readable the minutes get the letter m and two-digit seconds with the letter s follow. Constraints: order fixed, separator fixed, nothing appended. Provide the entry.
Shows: 2h18
